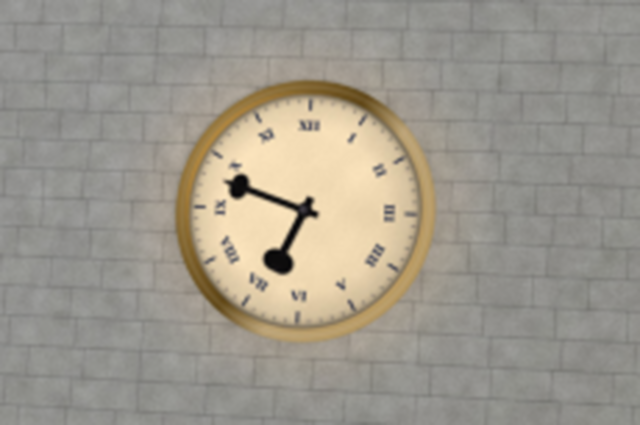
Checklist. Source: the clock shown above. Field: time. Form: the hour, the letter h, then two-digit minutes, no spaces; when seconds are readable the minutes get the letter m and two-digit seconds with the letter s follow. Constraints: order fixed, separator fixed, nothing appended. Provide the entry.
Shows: 6h48
